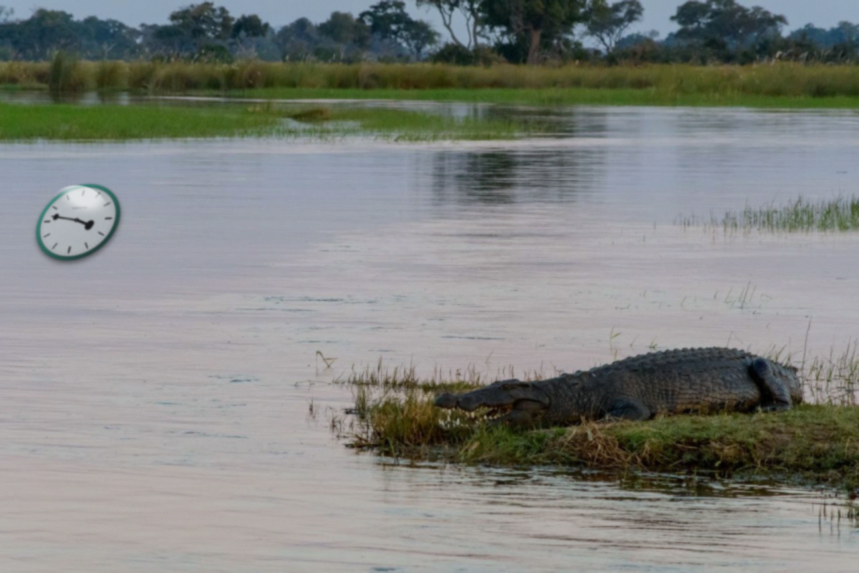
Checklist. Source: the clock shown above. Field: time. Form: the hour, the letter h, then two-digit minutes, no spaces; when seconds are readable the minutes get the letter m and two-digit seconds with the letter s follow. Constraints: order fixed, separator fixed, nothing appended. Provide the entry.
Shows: 3h47
